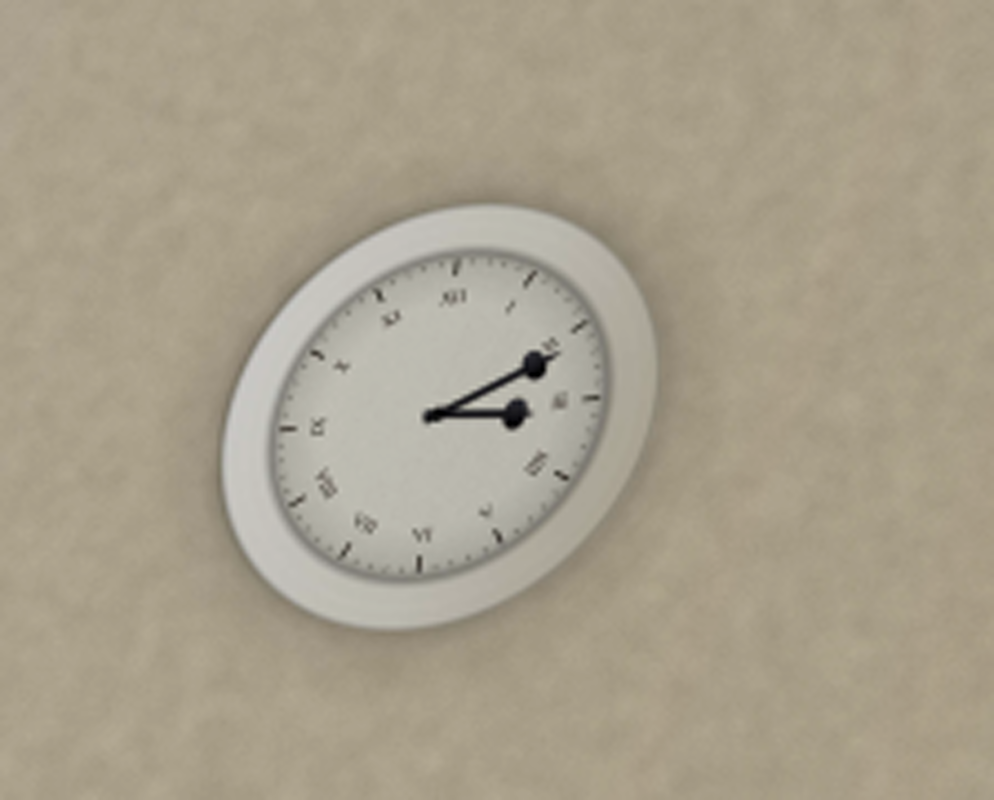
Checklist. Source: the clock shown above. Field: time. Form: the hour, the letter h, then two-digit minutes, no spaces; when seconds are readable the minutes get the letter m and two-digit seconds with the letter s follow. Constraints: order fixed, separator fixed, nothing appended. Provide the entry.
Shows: 3h11
